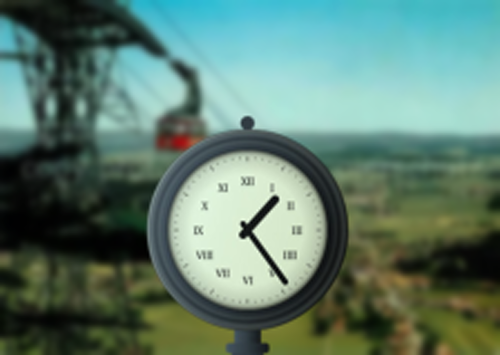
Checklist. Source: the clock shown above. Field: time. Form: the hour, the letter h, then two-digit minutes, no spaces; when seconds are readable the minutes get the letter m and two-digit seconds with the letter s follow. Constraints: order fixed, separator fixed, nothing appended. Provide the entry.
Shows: 1h24
